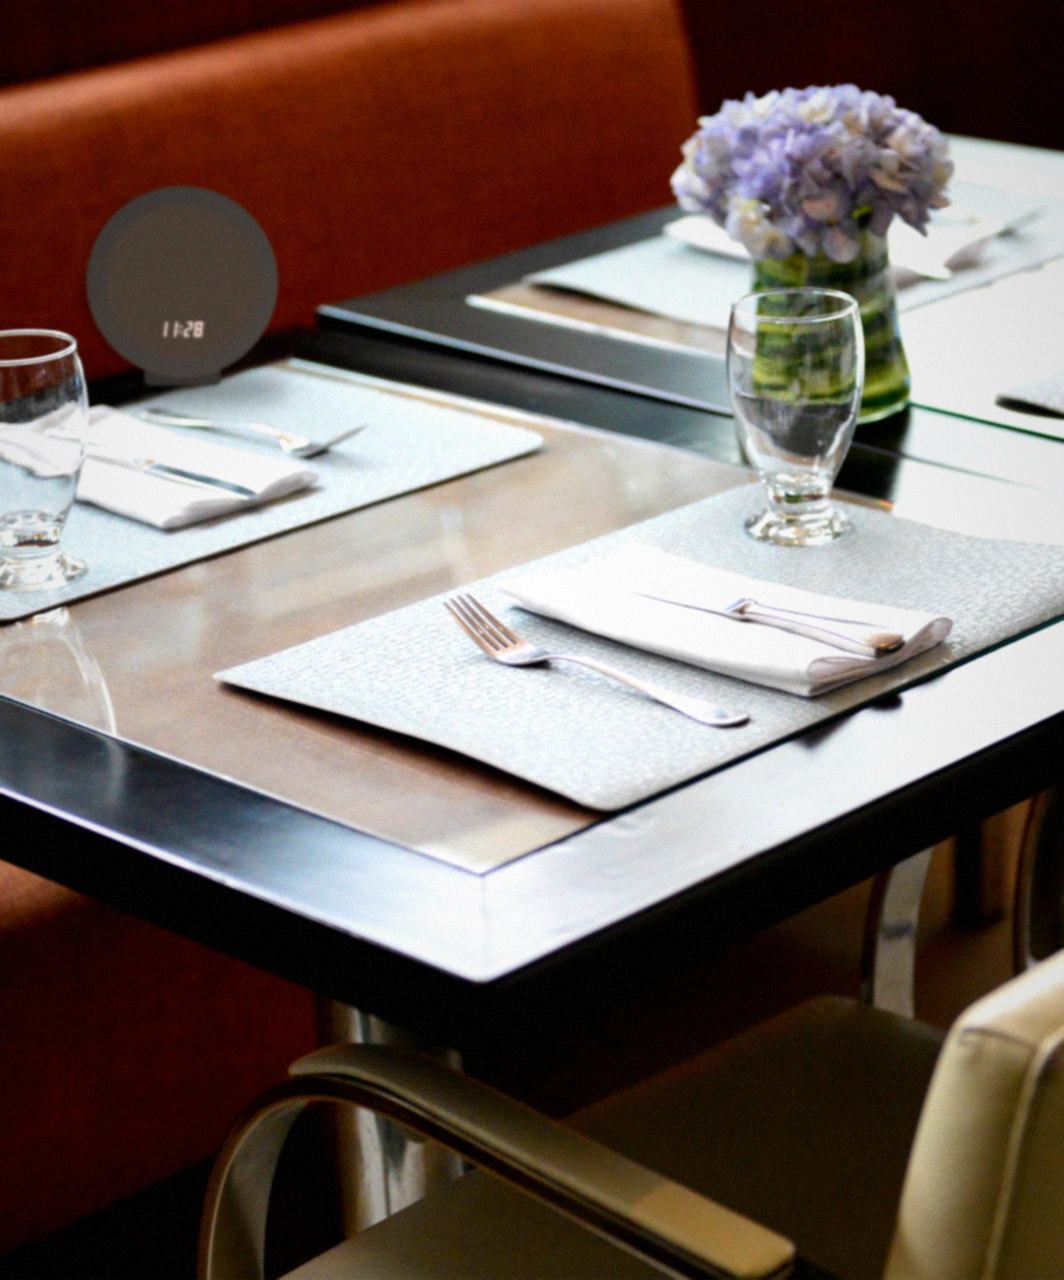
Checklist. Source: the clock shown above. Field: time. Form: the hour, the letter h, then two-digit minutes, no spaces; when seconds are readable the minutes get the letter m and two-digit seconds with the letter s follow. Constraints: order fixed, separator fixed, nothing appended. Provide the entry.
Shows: 11h28
